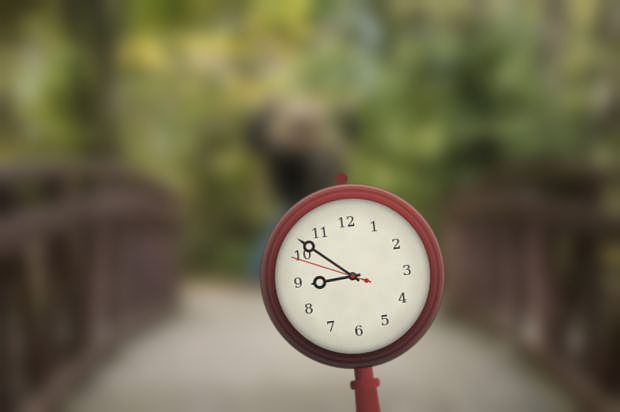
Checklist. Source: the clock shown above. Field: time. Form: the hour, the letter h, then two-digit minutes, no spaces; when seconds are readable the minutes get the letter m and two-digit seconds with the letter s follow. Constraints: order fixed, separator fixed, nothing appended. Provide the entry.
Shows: 8h51m49s
